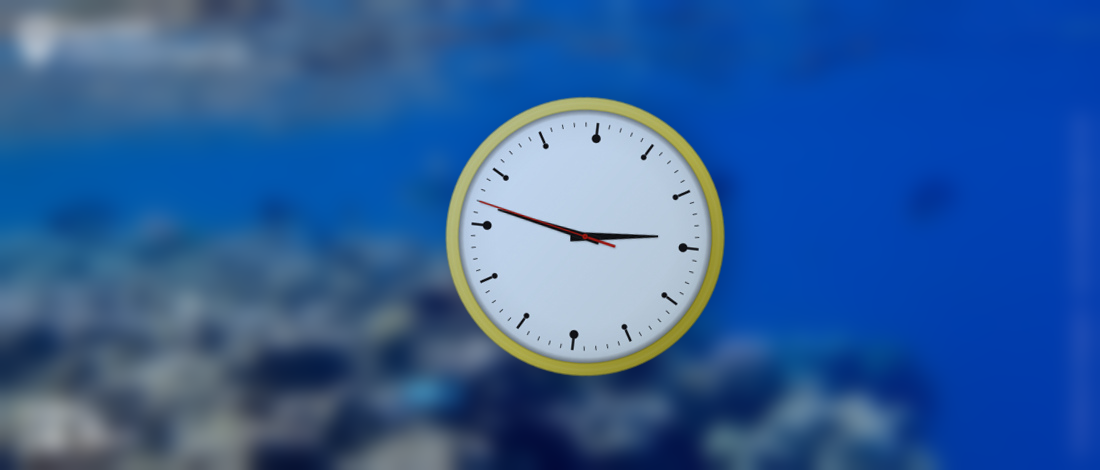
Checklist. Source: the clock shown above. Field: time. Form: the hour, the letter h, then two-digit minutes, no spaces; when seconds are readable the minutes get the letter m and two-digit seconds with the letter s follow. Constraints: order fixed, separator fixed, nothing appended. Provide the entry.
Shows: 2h46m47s
